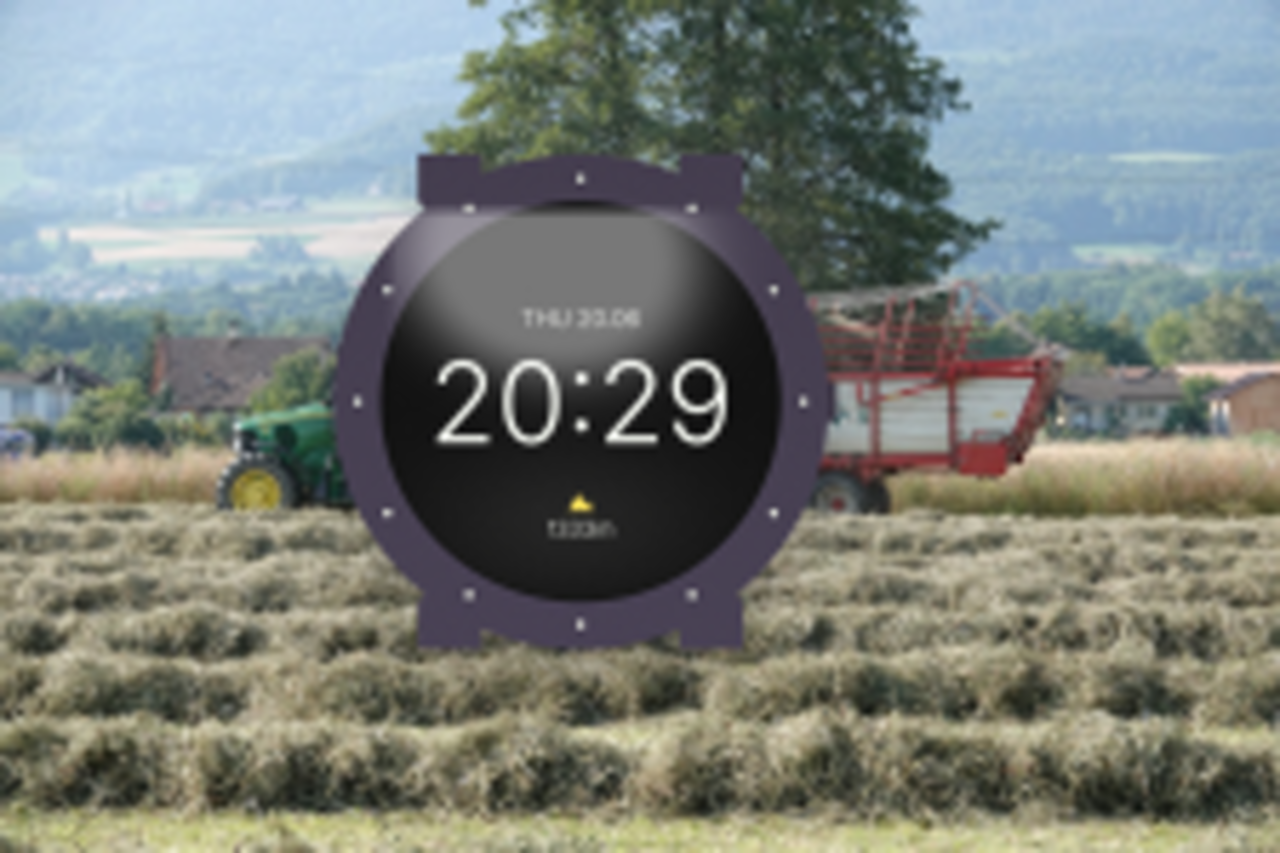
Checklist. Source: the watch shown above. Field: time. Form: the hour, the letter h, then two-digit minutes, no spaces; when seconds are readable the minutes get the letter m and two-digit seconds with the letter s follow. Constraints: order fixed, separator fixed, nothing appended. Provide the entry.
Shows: 20h29
